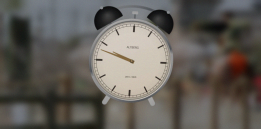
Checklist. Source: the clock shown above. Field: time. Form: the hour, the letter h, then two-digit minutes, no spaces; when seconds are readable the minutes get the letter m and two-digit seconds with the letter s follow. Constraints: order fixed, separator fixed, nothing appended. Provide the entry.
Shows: 9h48
